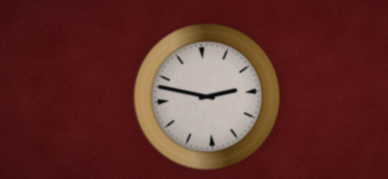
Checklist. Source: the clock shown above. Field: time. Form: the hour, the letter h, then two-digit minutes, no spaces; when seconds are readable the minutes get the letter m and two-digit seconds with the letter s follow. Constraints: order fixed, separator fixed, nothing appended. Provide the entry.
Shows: 2h48
